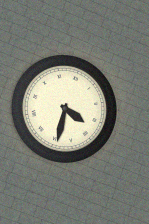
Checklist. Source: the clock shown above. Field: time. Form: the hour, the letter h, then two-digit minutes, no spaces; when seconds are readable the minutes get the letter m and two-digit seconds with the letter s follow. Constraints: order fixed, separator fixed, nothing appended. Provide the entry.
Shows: 3h29
